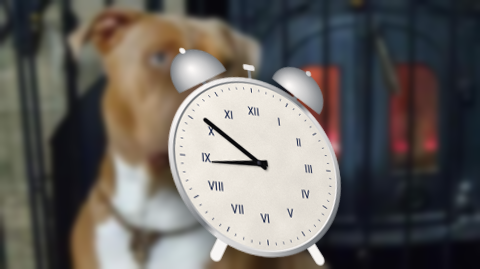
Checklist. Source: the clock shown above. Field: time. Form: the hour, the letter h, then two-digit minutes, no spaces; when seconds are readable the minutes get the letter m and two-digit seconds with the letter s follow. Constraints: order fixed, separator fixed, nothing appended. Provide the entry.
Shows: 8h51
